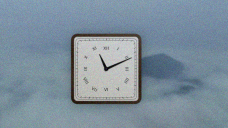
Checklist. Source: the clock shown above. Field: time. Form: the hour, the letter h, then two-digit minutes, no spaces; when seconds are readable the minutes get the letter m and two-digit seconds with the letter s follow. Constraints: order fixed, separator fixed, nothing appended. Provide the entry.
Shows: 11h11
